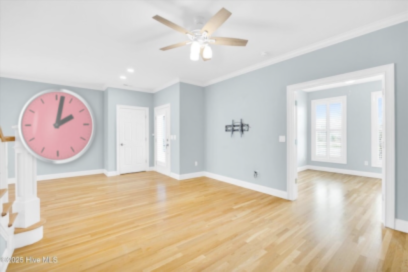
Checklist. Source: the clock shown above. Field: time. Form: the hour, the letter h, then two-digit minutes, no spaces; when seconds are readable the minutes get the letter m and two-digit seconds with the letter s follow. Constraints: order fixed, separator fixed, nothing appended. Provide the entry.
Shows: 2h02
